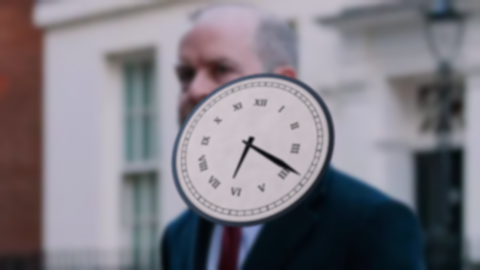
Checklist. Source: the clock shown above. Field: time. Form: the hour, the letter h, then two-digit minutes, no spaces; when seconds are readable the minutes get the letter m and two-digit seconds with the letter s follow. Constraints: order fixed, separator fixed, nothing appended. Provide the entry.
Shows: 6h19
